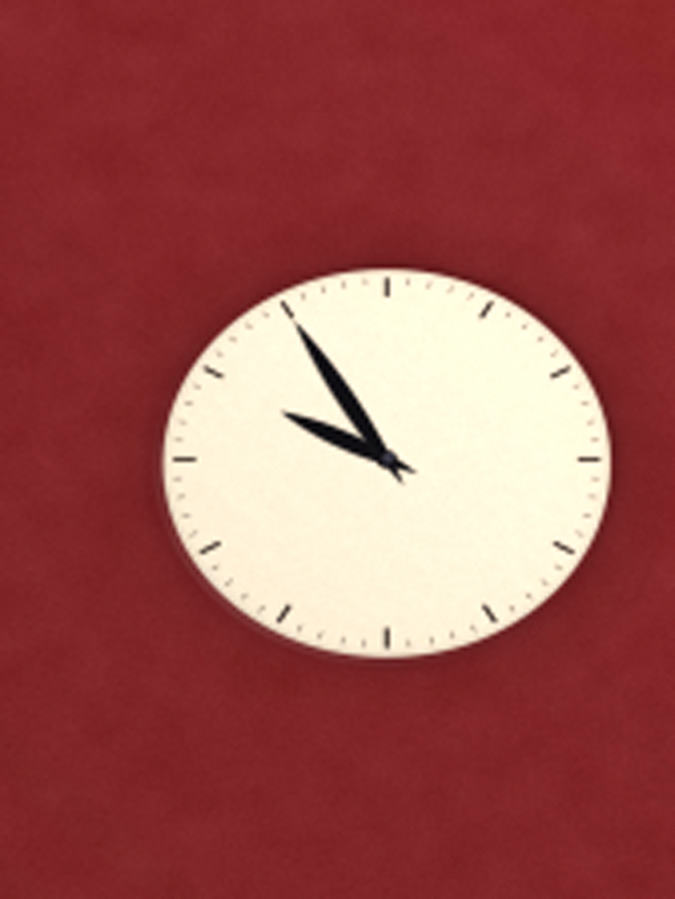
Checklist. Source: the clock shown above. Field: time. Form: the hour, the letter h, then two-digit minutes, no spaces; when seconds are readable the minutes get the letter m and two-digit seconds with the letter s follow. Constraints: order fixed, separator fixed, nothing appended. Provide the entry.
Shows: 9h55
